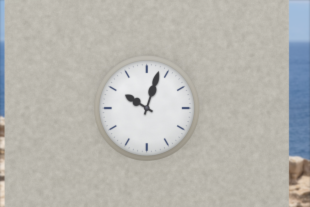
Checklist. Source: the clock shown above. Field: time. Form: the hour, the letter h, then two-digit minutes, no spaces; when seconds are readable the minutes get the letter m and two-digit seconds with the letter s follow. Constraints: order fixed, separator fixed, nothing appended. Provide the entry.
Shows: 10h03
